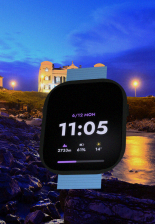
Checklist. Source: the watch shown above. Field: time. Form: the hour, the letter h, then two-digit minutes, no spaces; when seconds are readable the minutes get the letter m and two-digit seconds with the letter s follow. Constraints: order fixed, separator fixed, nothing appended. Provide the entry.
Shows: 11h05
